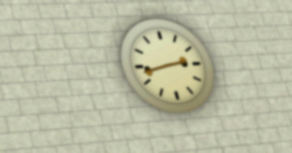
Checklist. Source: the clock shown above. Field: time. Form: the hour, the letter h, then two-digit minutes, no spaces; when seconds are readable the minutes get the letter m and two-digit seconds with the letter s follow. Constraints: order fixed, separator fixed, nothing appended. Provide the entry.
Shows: 2h43
